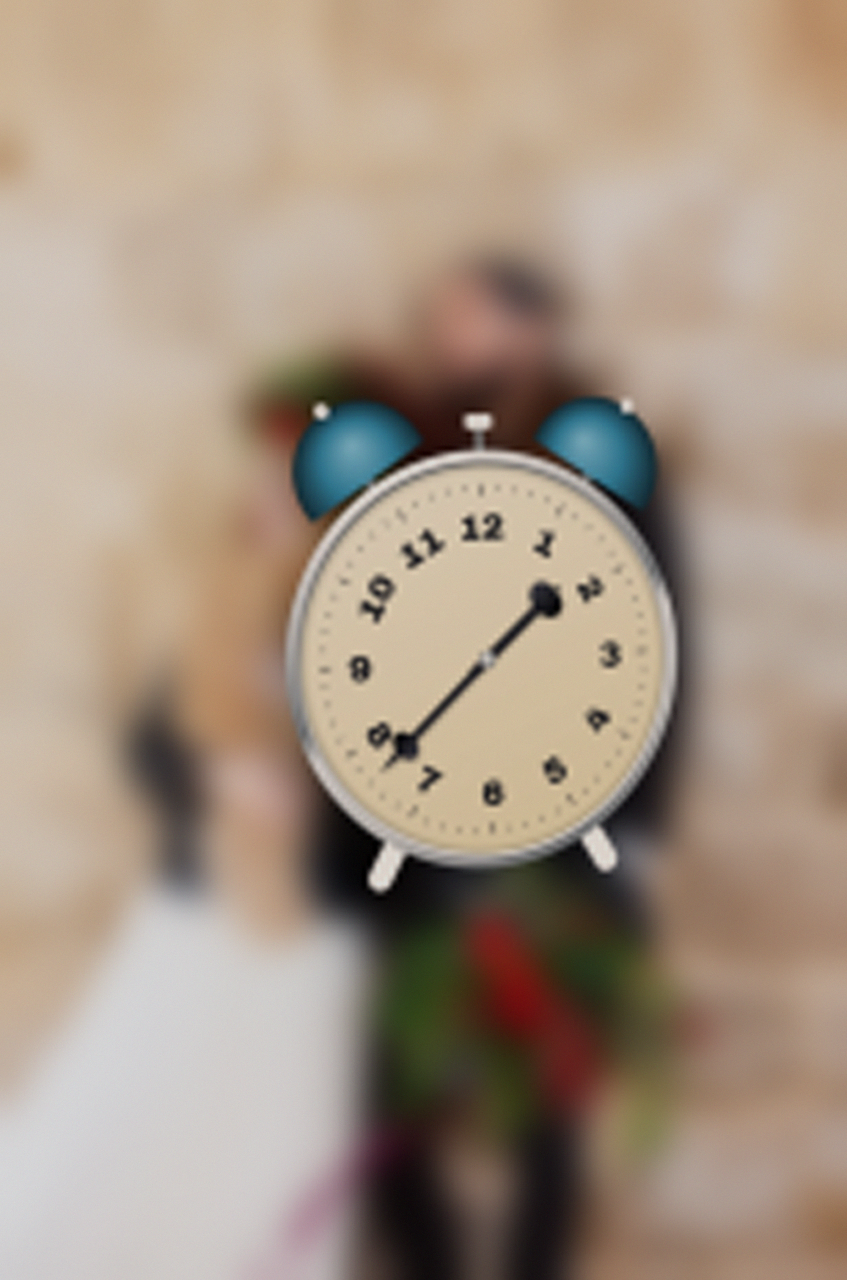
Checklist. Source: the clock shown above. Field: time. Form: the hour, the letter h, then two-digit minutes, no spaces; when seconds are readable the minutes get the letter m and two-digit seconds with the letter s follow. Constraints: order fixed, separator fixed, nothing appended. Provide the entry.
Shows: 1h38
